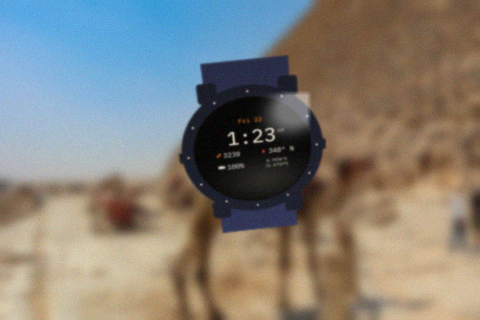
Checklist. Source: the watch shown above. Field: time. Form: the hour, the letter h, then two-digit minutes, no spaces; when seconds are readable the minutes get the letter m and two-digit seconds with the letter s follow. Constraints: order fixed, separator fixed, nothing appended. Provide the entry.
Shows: 1h23
